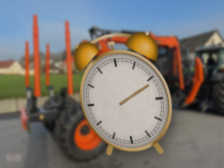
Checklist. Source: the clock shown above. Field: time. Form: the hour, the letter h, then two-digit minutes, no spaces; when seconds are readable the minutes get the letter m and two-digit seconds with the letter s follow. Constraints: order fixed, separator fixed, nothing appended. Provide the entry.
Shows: 2h11
